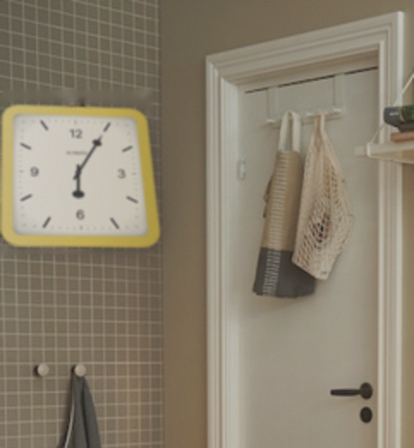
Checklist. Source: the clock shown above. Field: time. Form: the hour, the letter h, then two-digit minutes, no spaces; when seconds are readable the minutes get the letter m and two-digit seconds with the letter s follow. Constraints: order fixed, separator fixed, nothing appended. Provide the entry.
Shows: 6h05
